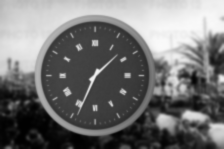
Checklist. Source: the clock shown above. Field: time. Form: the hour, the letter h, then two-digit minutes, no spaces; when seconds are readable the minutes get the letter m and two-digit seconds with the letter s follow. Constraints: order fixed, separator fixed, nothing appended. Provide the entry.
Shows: 1h34
